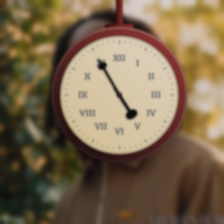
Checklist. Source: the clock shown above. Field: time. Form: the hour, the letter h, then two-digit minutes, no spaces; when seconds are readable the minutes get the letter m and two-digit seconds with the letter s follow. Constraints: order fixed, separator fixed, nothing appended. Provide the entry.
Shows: 4h55
